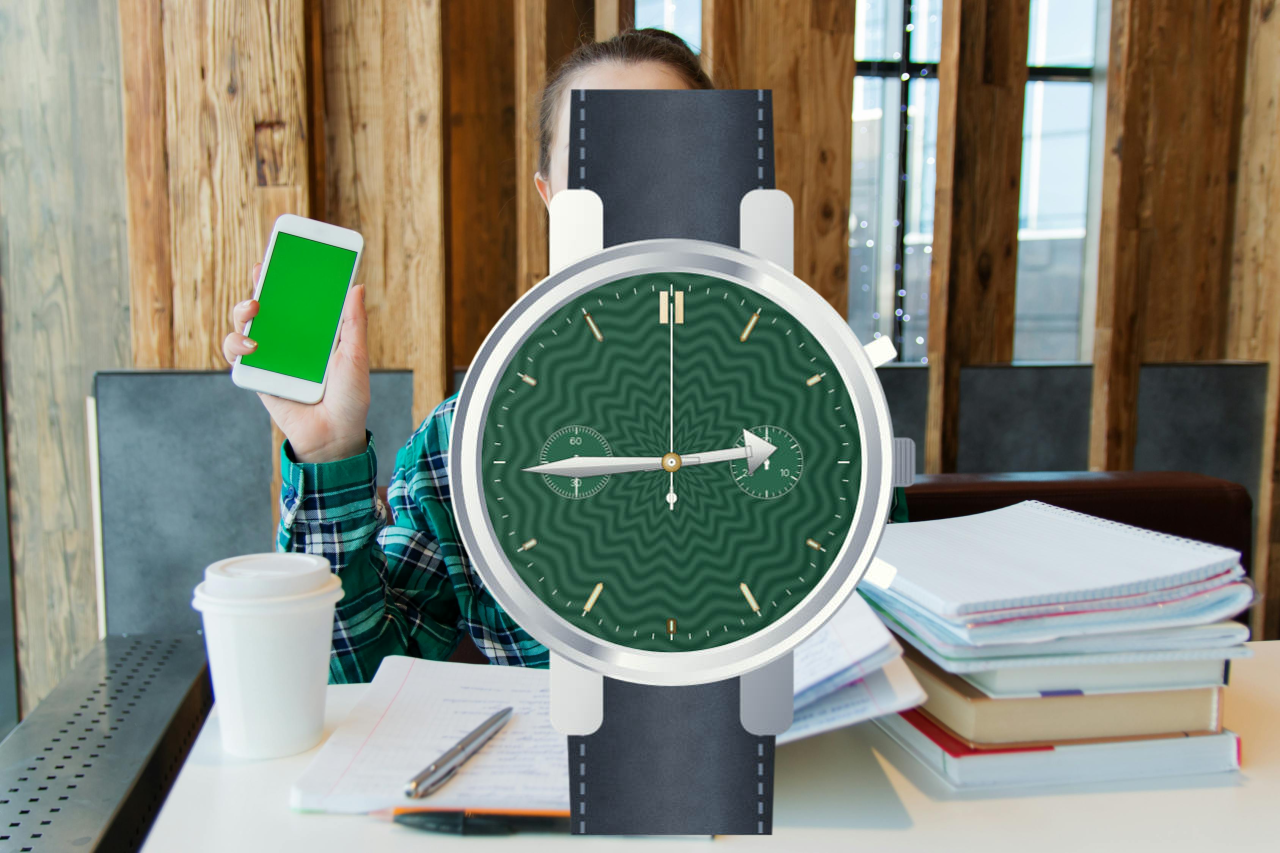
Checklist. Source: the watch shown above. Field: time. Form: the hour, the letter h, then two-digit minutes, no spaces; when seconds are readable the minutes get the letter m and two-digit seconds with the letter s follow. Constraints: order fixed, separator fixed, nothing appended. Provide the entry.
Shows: 2h44m30s
